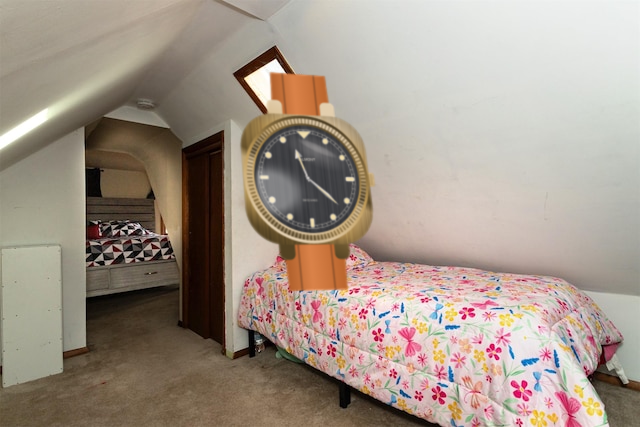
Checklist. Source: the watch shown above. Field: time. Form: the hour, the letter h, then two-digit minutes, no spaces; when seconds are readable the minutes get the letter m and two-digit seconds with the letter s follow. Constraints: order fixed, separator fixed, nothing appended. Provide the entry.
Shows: 11h22
